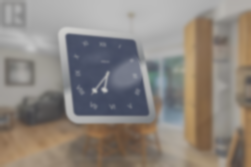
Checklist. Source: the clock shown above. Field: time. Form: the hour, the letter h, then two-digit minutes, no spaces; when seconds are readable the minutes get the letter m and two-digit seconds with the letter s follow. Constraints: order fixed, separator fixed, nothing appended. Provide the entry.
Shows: 6h37
